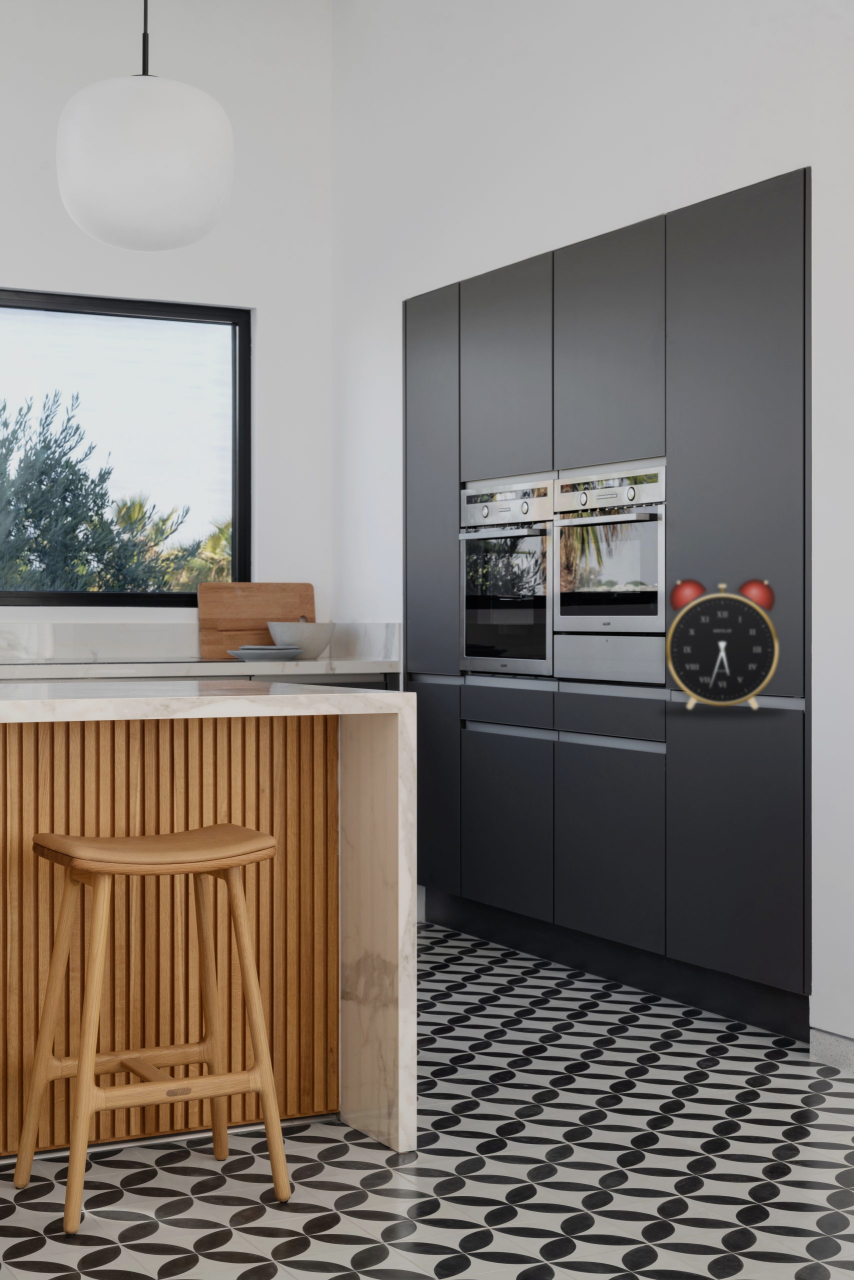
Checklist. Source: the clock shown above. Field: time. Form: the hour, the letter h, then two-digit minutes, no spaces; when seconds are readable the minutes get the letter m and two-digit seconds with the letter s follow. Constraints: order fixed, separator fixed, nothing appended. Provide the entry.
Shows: 5h33
